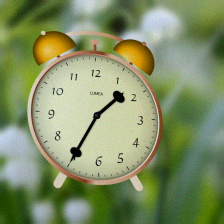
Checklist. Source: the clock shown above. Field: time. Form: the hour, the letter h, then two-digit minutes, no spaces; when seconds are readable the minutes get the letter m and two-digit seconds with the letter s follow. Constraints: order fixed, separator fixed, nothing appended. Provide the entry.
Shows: 1h35
